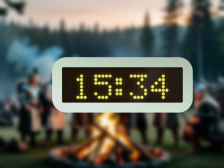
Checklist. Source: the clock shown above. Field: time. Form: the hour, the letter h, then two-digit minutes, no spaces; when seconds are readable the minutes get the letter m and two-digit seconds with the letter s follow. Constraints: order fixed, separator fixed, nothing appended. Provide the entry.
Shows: 15h34
